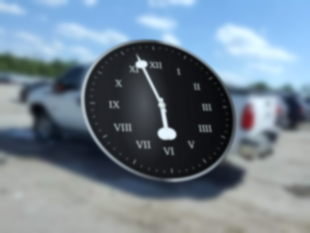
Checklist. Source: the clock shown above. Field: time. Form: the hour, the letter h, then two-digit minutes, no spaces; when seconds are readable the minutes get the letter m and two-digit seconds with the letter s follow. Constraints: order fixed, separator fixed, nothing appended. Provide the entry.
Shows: 5h57
